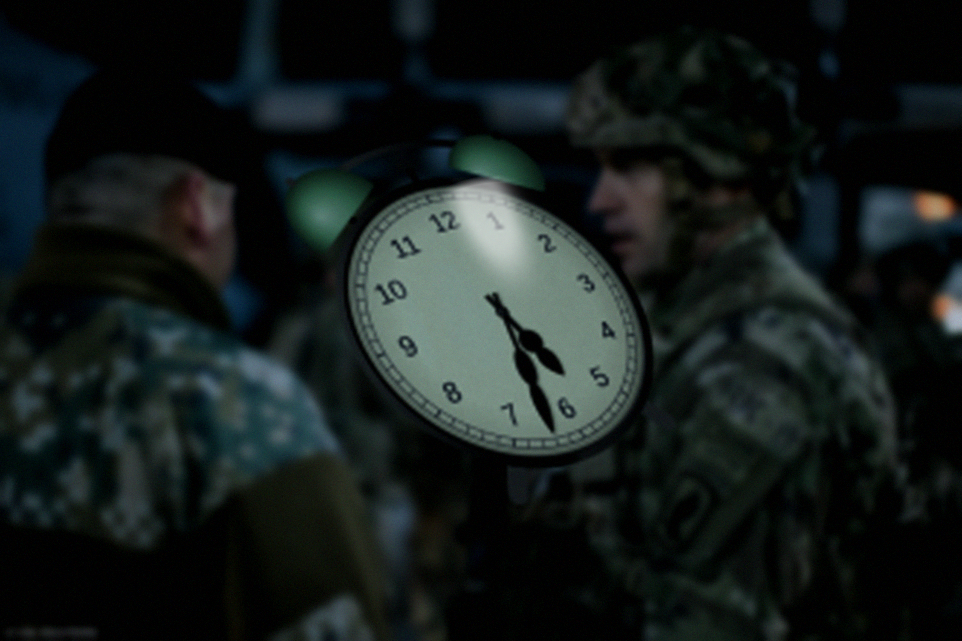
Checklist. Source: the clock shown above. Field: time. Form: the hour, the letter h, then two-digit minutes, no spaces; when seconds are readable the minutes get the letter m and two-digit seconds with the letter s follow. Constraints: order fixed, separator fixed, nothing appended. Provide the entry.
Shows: 5h32
